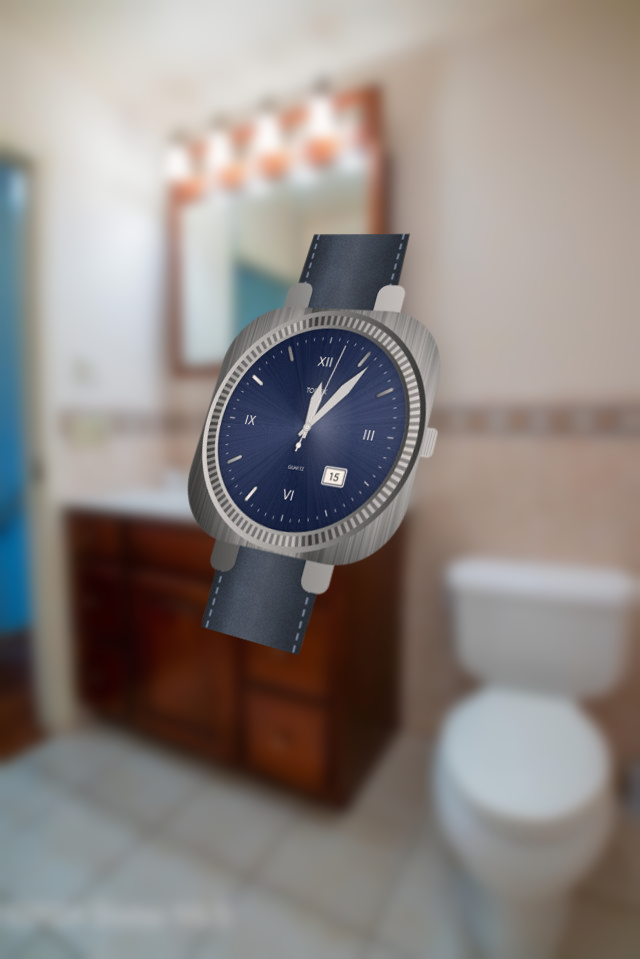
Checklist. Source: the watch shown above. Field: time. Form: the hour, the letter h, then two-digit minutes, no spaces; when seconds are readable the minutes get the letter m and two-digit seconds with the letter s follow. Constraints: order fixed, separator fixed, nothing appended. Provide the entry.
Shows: 12h06m02s
